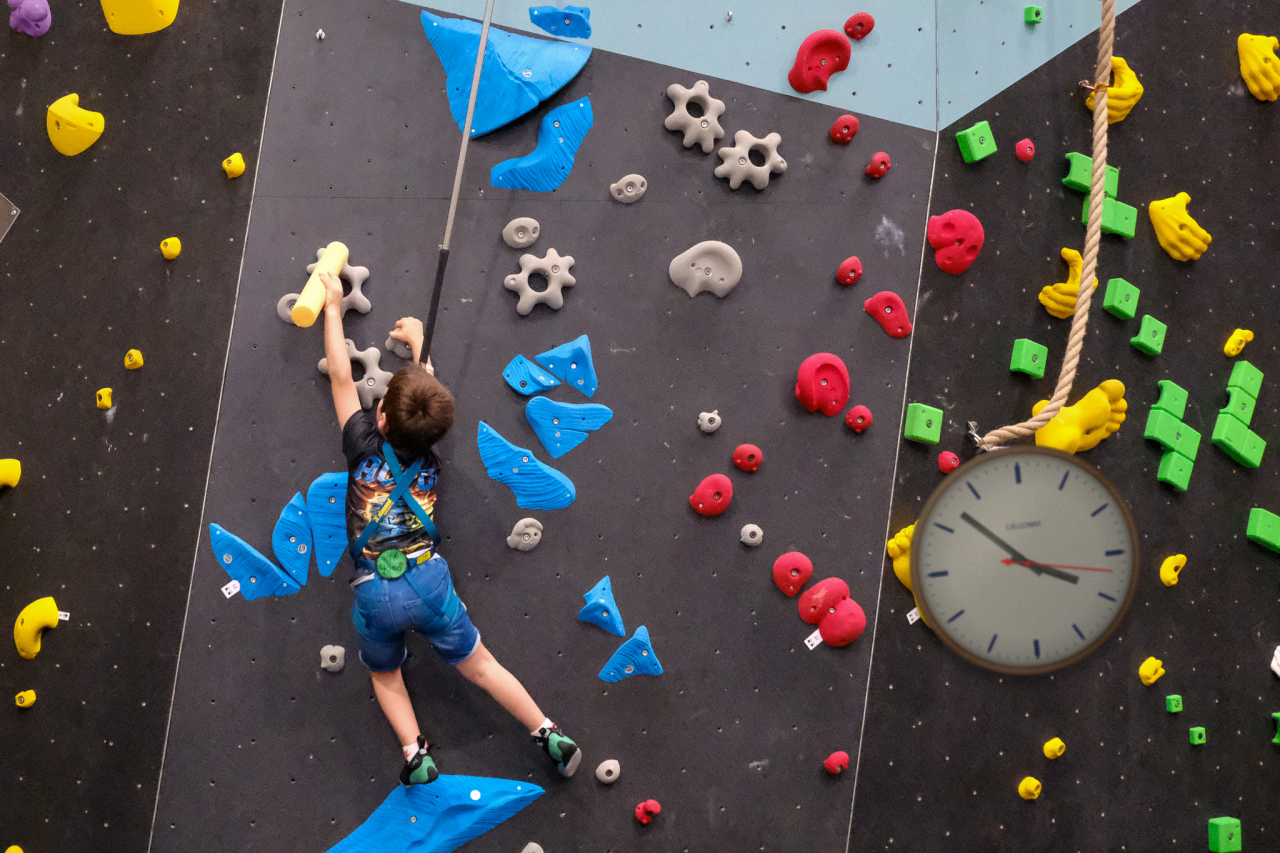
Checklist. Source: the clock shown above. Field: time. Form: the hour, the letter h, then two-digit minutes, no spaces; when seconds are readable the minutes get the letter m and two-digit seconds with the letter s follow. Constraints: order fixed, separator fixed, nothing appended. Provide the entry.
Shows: 3h52m17s
